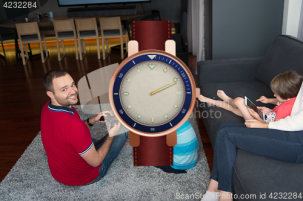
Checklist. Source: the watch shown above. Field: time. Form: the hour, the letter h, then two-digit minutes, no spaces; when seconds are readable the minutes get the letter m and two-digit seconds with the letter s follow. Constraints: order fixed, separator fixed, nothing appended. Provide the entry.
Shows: 2h11
